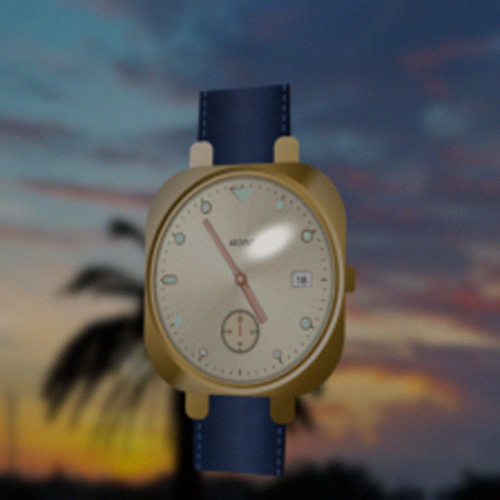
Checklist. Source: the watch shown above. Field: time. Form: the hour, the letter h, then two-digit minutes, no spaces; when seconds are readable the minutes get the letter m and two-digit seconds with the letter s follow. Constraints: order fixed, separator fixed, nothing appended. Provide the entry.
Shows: 4h54
